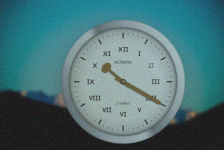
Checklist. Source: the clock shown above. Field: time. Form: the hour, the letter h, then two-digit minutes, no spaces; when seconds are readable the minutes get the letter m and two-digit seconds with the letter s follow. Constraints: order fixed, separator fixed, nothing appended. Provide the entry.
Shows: 10h20
